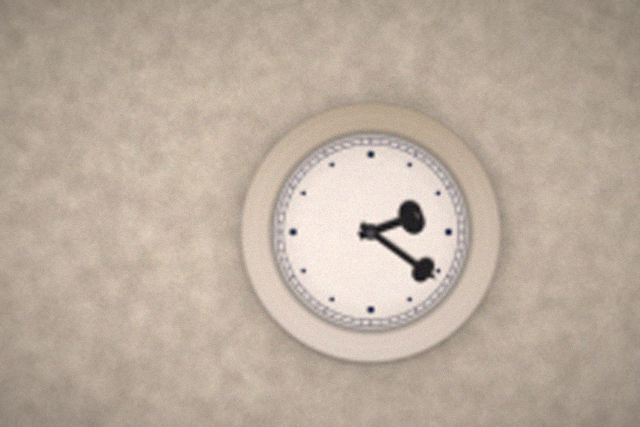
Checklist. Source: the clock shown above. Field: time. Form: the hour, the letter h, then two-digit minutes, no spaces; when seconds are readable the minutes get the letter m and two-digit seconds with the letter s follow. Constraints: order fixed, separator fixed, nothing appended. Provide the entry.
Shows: 2h21
